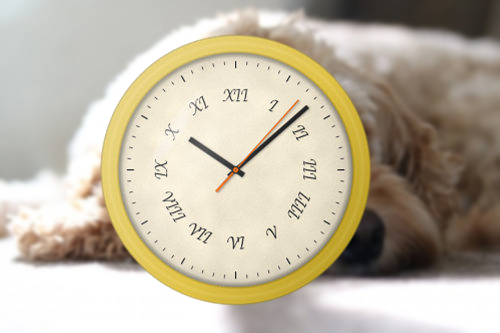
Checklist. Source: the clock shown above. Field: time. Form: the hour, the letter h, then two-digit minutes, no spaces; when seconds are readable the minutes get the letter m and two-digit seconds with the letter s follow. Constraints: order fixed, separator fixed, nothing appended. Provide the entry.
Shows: 10h08m07s
